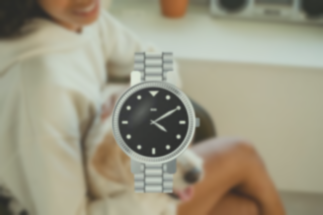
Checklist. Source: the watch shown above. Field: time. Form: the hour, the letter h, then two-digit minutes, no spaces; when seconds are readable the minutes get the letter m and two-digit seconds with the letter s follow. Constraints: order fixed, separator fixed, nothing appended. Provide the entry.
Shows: 4h10
